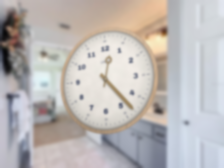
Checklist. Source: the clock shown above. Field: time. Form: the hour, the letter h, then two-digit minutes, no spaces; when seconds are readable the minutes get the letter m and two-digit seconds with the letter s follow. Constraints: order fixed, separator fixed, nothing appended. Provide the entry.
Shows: 12h23
